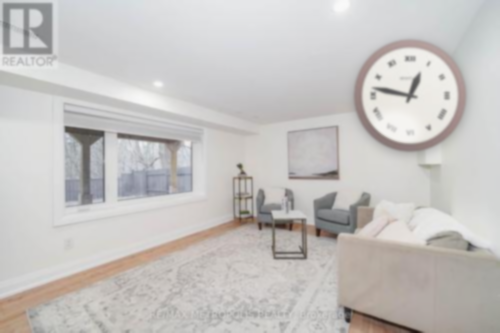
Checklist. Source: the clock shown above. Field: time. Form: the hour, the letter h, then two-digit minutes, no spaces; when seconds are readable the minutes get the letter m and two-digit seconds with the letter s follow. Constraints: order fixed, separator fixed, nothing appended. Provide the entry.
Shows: 12h47
